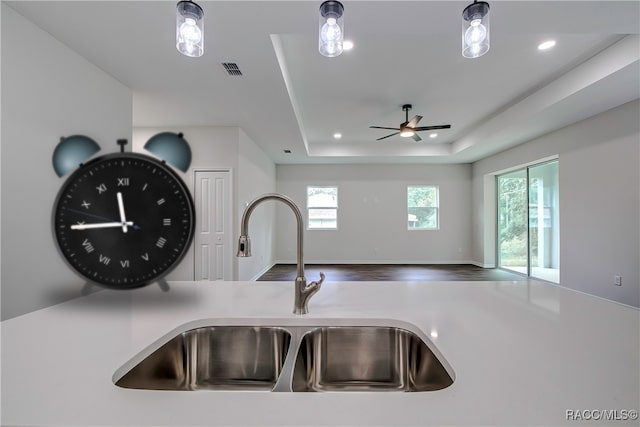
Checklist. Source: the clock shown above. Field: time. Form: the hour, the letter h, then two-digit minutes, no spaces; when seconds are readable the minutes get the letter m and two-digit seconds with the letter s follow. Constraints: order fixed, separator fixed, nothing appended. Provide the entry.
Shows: 11h44m48s
